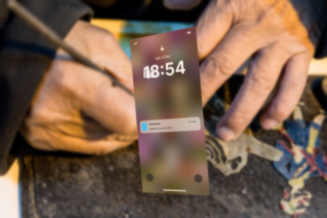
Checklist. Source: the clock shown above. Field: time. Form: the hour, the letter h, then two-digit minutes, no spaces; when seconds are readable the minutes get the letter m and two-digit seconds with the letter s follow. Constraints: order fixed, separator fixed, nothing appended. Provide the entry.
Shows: 18h54
